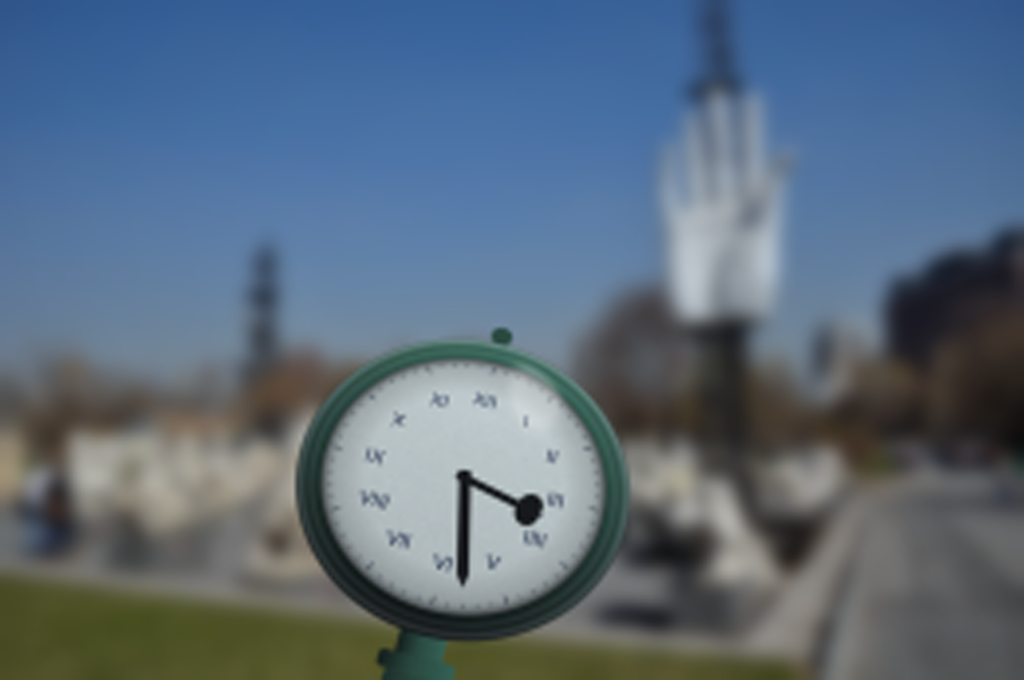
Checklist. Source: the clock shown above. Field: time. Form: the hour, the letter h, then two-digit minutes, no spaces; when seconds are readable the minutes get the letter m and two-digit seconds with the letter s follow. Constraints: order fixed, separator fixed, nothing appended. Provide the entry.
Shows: 3h28
